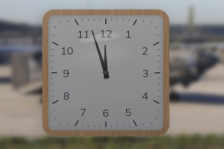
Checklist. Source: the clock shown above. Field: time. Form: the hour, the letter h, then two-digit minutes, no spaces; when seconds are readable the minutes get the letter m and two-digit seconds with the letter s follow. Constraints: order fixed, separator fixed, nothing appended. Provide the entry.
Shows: 11h57
